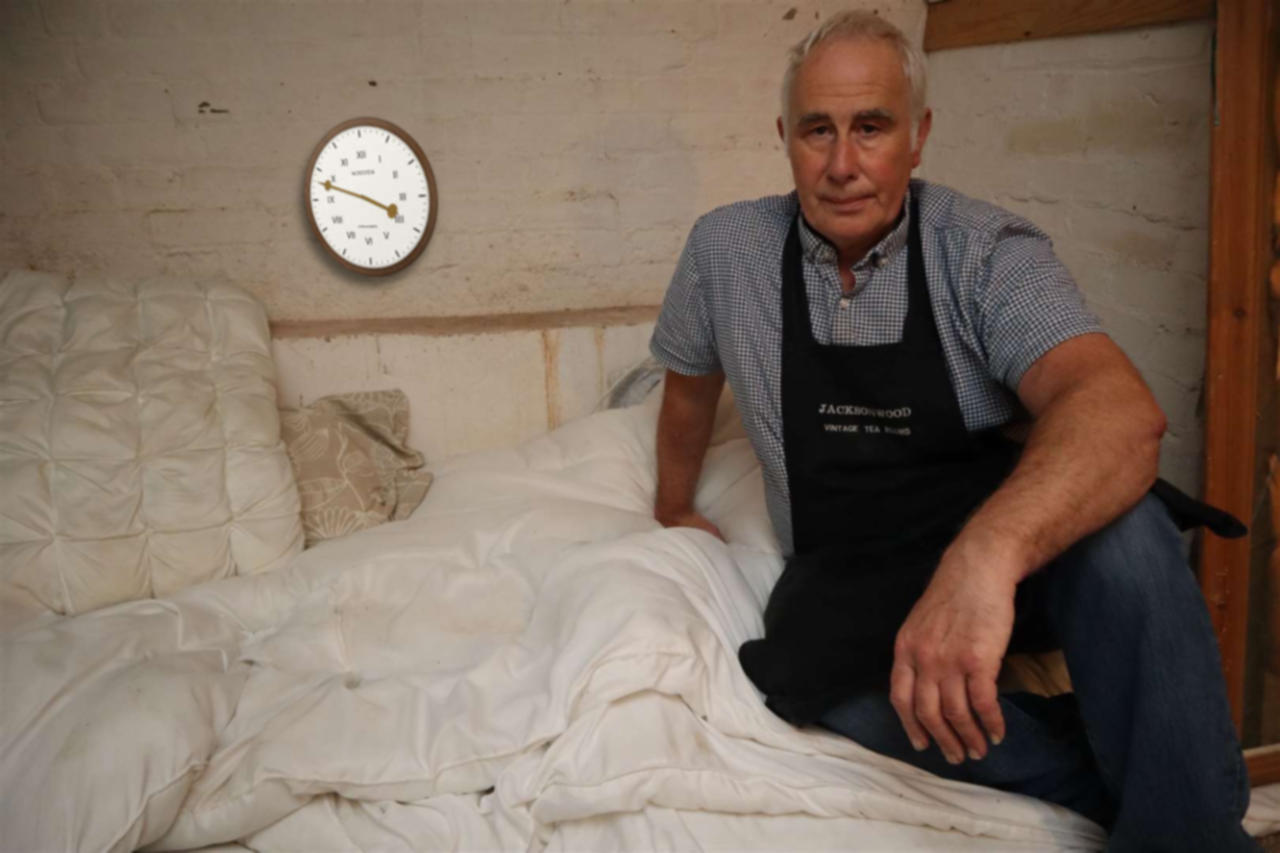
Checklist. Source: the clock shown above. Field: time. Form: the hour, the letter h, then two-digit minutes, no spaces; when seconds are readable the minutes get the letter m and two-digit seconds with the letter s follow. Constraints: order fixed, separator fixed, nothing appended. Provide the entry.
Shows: 3h48
